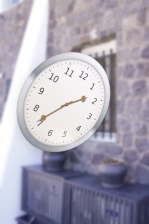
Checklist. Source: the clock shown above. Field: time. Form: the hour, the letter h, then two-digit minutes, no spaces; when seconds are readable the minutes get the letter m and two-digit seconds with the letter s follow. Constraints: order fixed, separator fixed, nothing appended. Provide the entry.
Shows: 1h36
